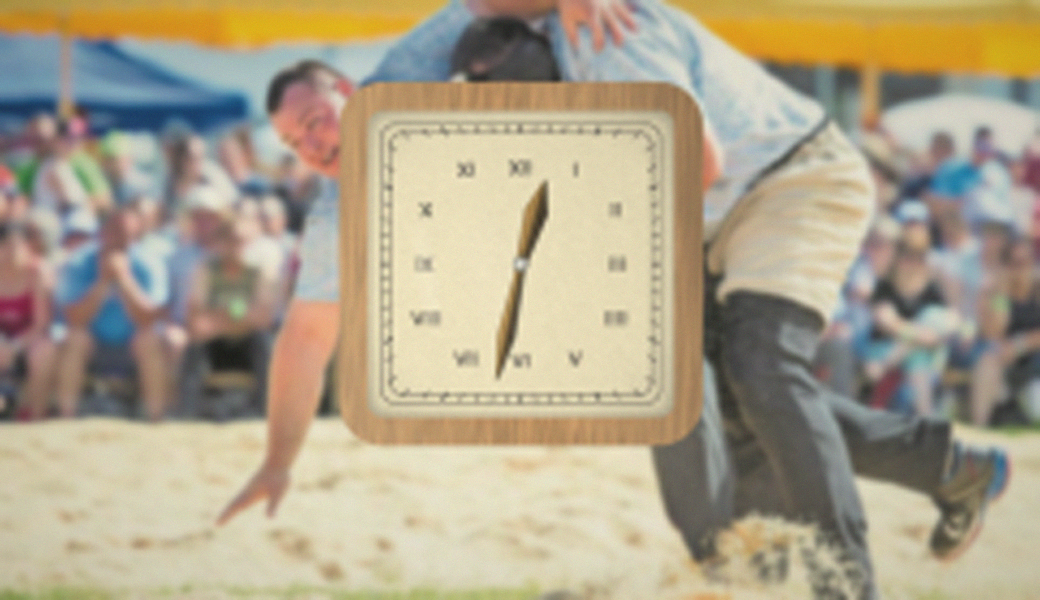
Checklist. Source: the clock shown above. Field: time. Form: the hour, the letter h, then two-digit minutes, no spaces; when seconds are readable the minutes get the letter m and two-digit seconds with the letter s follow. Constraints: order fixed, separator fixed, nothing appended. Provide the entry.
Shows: 12h32
